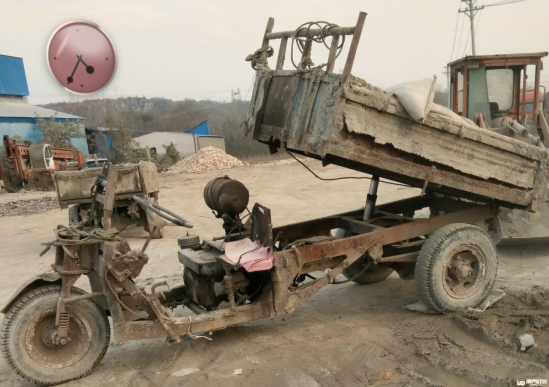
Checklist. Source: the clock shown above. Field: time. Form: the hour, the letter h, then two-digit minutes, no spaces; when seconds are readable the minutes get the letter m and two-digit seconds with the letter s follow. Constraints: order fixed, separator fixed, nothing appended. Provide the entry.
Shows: 4h35
